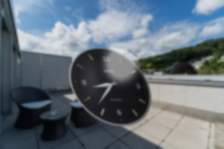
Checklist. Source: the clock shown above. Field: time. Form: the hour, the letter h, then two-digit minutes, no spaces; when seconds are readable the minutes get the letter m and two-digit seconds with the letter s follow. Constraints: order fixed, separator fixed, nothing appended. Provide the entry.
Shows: 8h37
